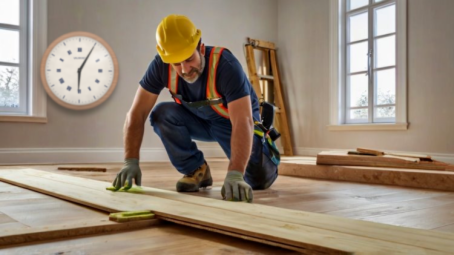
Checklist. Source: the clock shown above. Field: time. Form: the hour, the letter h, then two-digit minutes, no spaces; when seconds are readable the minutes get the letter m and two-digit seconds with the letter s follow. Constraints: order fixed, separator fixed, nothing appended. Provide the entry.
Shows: 6h05
